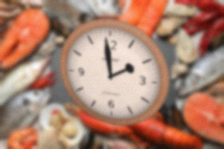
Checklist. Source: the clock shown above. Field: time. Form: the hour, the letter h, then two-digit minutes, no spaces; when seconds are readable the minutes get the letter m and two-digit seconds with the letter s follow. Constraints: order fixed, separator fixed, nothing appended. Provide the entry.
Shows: 1h59
